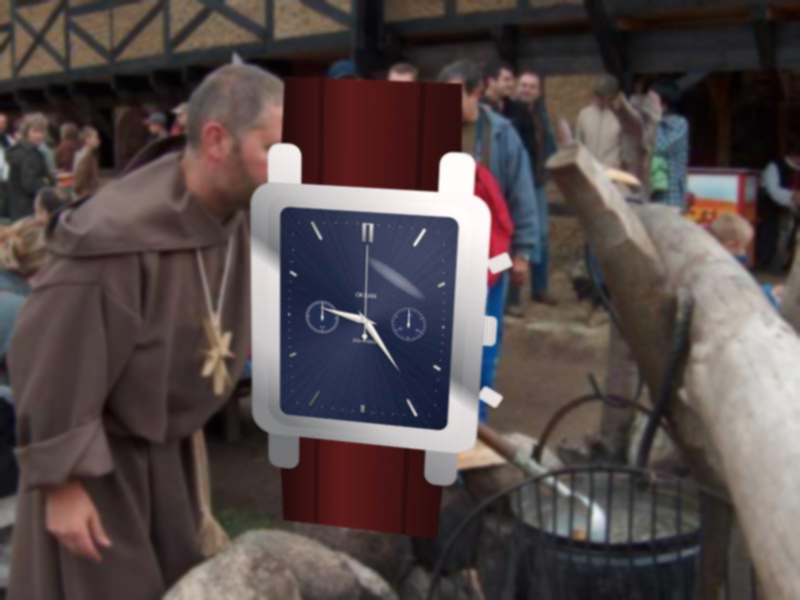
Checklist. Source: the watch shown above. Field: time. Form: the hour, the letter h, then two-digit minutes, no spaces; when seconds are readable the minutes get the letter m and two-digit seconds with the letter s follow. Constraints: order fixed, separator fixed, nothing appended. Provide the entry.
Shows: 9h24
